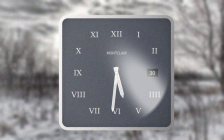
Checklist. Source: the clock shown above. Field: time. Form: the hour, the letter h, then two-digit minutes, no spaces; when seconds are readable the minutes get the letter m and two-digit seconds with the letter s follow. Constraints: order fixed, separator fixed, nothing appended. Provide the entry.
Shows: 5h31
